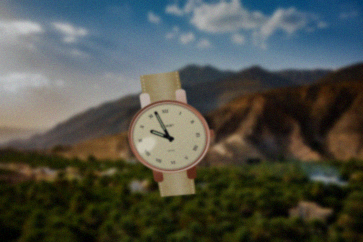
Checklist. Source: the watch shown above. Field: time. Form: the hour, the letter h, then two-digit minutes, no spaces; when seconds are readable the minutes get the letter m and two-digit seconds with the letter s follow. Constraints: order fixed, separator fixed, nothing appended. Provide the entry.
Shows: 9h57
